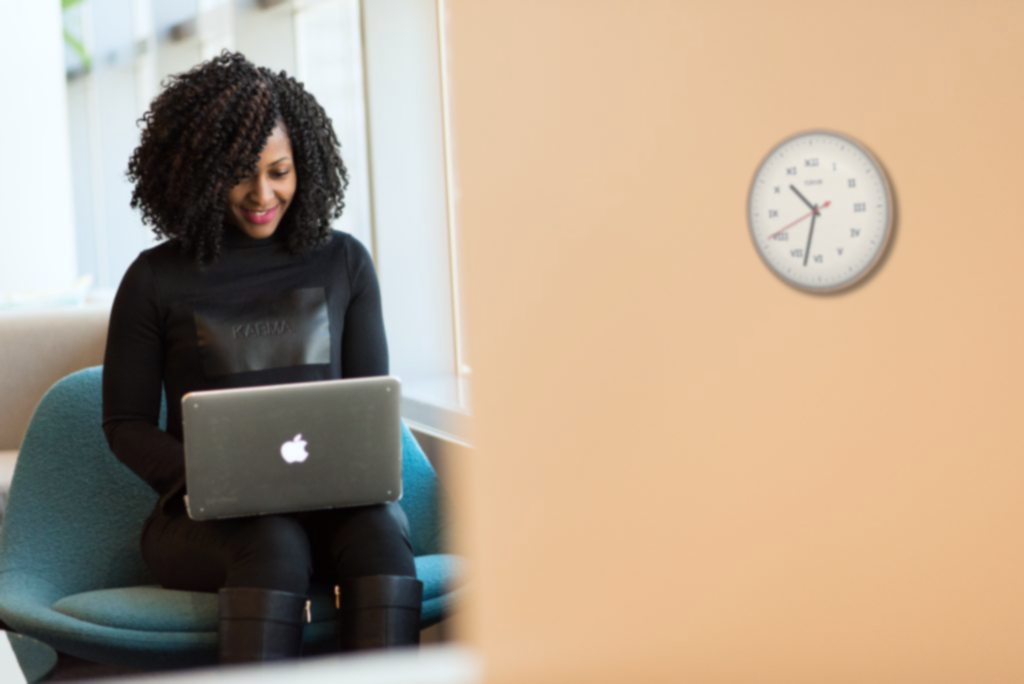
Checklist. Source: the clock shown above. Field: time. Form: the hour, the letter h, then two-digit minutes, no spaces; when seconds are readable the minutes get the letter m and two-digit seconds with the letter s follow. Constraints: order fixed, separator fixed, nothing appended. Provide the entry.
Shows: 10h32m41s
